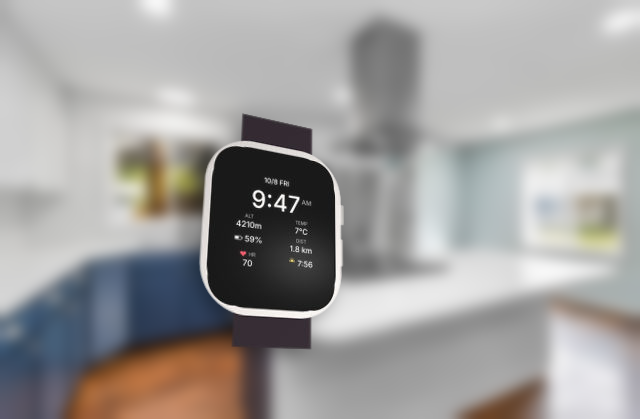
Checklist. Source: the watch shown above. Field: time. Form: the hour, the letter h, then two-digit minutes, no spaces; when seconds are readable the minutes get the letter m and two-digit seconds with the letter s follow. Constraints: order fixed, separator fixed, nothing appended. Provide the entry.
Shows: 9h47
